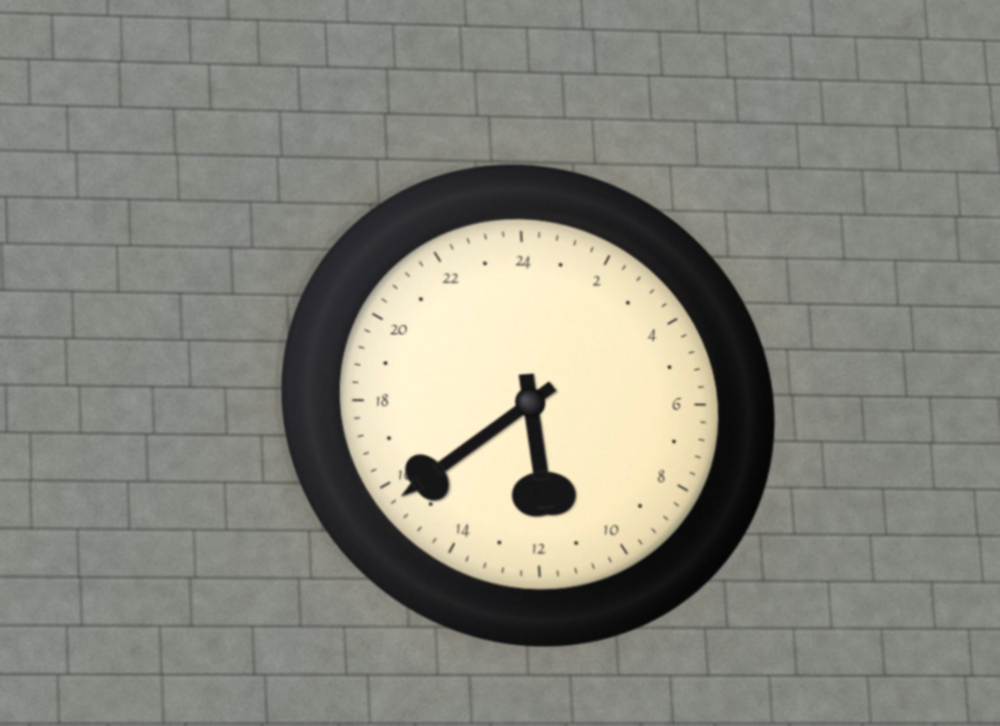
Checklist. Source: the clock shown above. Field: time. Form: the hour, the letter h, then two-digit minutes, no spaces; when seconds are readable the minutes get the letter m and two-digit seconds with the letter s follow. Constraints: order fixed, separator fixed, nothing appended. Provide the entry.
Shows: 11h39
